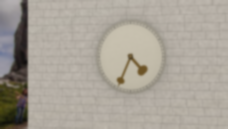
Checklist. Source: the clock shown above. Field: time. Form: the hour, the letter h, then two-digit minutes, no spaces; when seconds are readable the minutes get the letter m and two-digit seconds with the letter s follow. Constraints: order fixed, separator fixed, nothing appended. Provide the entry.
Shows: 4h34
